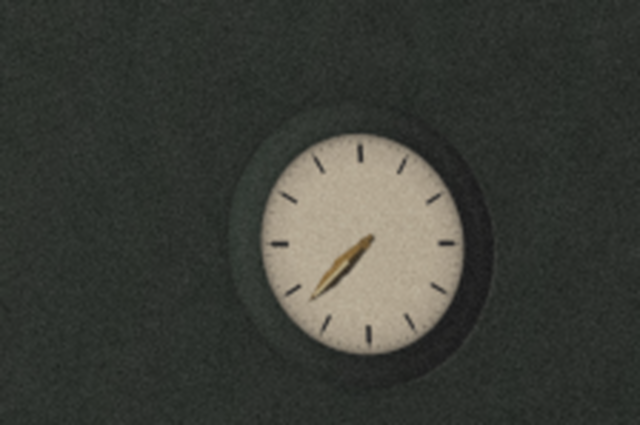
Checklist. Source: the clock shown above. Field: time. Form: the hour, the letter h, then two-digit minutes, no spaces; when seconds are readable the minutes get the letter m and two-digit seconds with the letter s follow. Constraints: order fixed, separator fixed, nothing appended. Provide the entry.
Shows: 7h38
